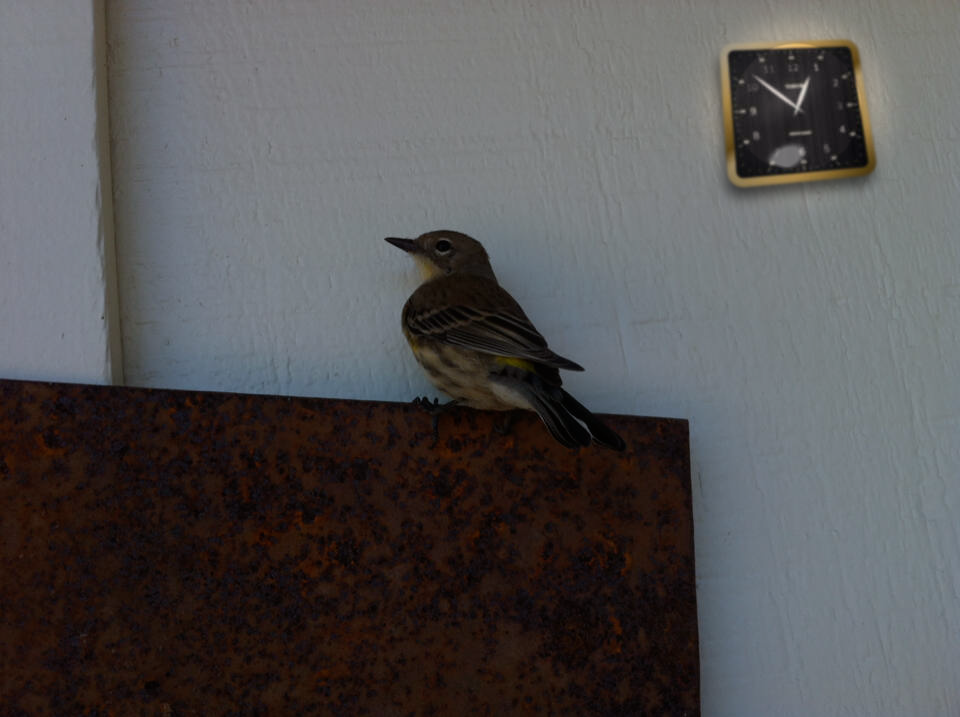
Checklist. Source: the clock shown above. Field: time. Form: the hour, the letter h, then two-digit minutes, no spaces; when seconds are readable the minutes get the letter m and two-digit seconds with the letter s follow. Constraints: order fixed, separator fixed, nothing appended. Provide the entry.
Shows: 12h52
